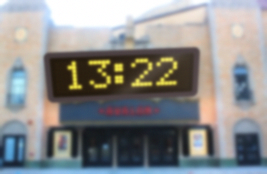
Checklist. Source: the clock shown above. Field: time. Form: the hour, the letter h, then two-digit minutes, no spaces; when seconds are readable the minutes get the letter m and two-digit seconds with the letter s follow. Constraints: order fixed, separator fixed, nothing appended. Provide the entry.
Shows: 13h22
